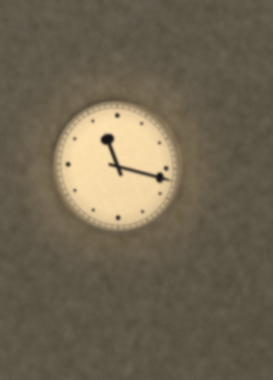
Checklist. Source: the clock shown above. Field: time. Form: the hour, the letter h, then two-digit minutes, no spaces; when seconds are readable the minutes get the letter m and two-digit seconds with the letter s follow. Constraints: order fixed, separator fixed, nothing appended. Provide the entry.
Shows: 11h17
